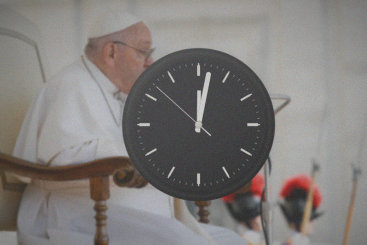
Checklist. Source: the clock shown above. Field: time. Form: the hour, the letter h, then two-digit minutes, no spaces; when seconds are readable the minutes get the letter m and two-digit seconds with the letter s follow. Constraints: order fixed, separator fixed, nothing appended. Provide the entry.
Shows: 12h01m52s
